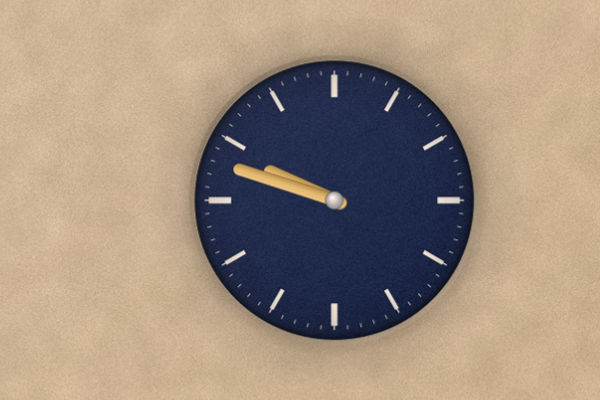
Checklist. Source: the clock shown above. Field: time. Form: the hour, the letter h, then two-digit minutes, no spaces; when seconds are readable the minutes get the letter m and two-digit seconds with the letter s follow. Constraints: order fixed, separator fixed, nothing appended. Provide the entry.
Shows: 9h48
